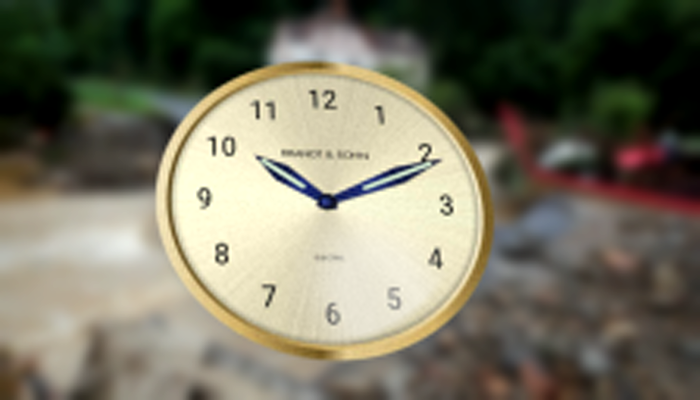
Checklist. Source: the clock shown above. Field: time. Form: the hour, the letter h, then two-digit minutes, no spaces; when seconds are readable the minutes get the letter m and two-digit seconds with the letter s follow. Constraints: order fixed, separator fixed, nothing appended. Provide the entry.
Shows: 10h11
